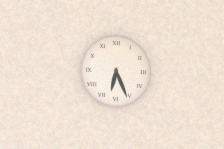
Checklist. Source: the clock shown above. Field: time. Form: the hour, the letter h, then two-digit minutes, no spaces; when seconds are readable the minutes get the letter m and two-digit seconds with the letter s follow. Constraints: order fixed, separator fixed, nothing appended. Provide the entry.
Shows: 6h26
